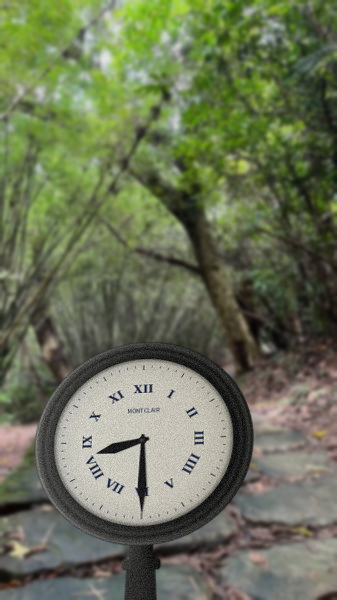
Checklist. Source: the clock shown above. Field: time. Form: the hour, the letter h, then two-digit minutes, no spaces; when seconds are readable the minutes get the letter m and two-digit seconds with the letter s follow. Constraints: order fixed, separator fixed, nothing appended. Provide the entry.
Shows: 8h30
